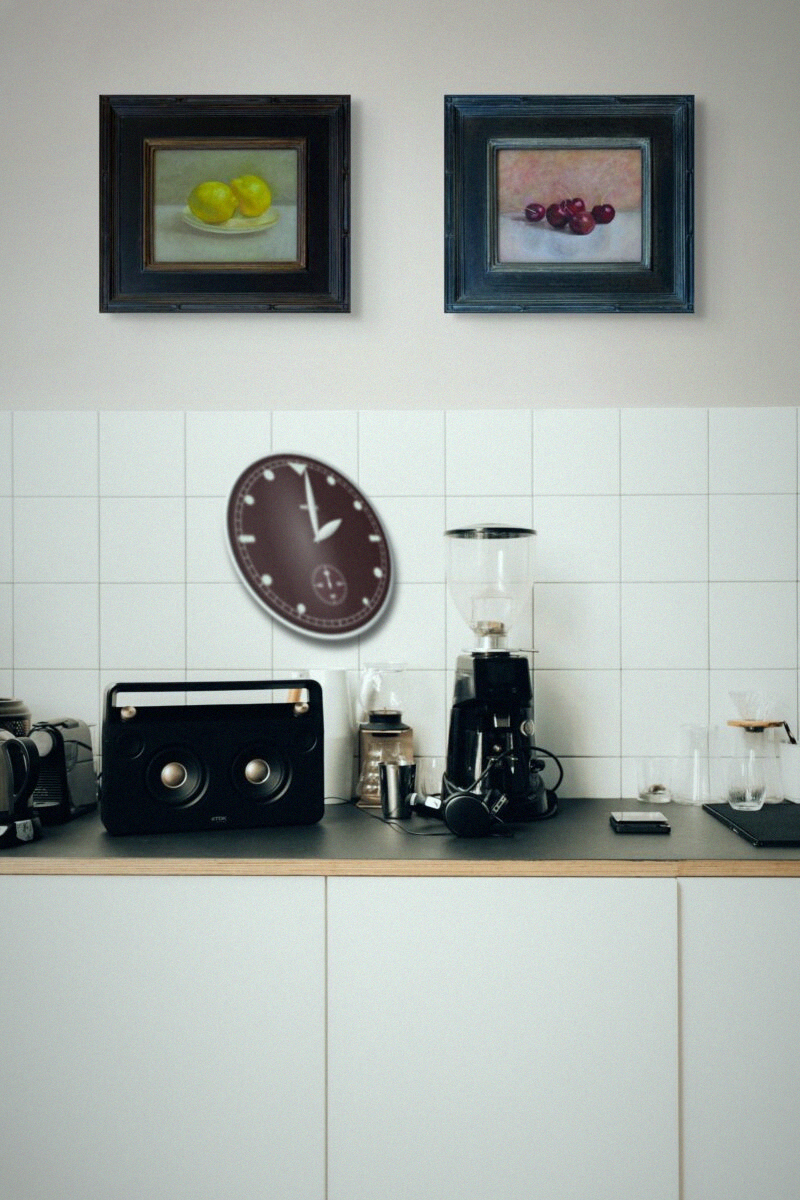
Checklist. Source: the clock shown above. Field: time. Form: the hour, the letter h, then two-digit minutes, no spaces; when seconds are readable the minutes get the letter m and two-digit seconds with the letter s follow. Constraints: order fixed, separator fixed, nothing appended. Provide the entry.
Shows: 2h01
